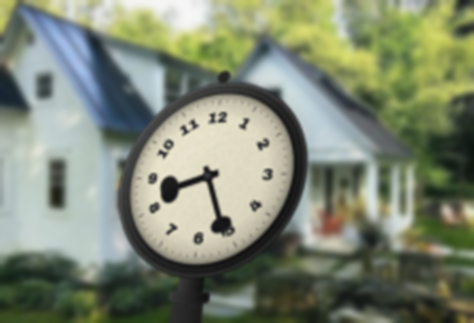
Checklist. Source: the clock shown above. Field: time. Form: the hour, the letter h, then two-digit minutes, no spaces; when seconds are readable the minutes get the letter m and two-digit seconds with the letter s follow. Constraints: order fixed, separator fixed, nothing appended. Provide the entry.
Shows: 8h26
